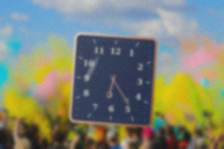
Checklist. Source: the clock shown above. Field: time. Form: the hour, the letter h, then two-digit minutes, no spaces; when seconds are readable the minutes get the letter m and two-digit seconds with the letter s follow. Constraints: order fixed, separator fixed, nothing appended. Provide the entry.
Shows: 6h24
